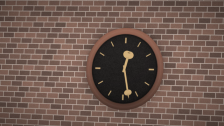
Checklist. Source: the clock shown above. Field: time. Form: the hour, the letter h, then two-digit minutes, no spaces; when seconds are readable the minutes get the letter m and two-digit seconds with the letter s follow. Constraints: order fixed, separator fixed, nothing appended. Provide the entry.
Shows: 12h28
